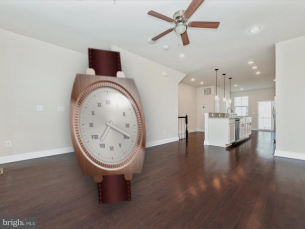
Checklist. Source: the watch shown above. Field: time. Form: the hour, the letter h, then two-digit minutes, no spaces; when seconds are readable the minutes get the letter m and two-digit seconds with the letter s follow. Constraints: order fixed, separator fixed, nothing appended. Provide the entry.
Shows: 7h19
